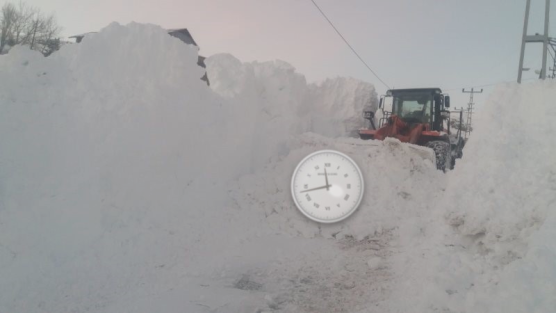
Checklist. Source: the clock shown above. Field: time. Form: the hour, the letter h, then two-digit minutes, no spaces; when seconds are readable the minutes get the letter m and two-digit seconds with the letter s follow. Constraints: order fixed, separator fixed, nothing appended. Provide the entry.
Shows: 11h43
